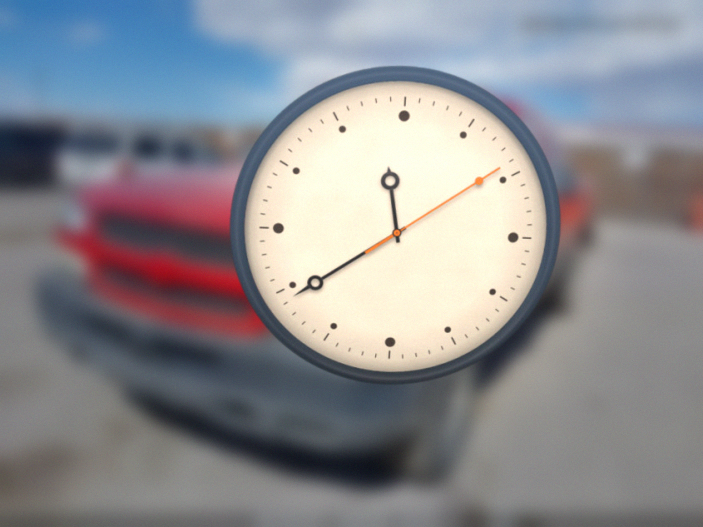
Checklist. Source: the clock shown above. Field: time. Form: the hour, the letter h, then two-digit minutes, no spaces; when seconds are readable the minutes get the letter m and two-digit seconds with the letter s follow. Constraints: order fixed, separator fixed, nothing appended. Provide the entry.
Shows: 11h39m09s
